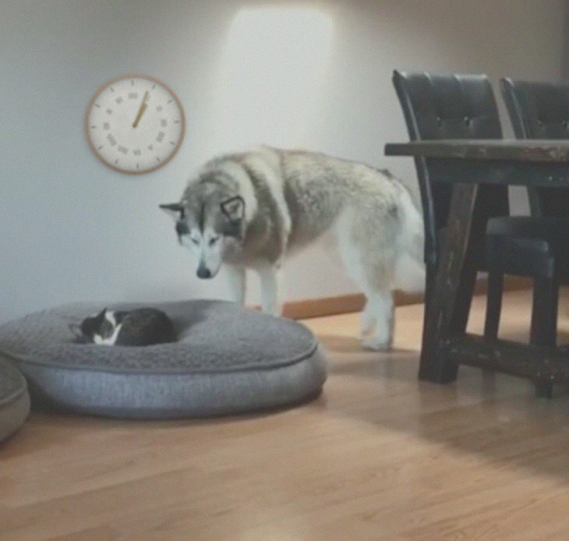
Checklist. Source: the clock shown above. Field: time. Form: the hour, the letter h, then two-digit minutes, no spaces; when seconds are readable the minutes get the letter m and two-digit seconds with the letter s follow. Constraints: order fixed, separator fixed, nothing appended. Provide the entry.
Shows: 1h04
